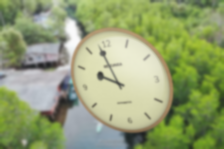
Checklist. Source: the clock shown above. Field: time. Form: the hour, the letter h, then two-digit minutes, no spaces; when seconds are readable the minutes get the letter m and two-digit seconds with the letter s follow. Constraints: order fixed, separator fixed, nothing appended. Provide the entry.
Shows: 9h58
